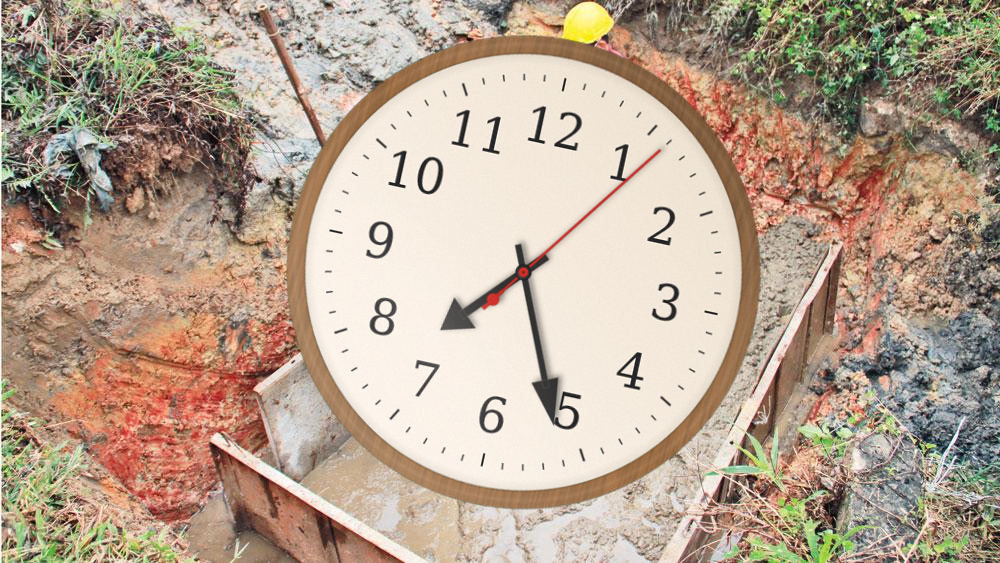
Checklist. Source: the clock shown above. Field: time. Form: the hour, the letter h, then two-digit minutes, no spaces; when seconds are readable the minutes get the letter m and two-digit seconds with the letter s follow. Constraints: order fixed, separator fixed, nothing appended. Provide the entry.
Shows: 7h26m06s
